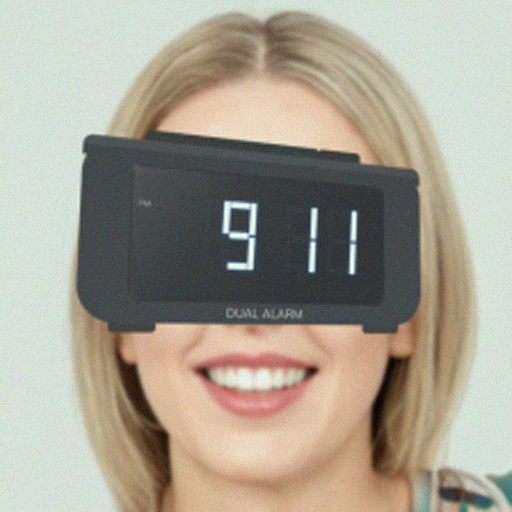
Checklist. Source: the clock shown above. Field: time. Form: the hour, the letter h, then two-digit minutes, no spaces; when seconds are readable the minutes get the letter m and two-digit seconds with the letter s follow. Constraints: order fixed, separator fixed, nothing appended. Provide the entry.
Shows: 9h11
